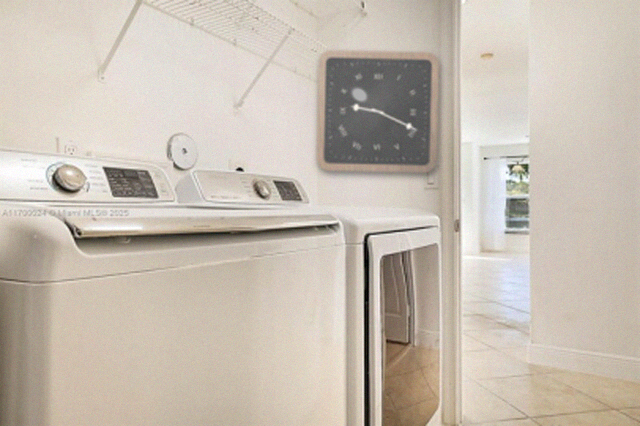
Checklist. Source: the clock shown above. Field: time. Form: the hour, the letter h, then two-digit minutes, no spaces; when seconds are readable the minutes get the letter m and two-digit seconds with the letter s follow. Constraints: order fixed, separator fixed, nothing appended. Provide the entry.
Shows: 9h19
